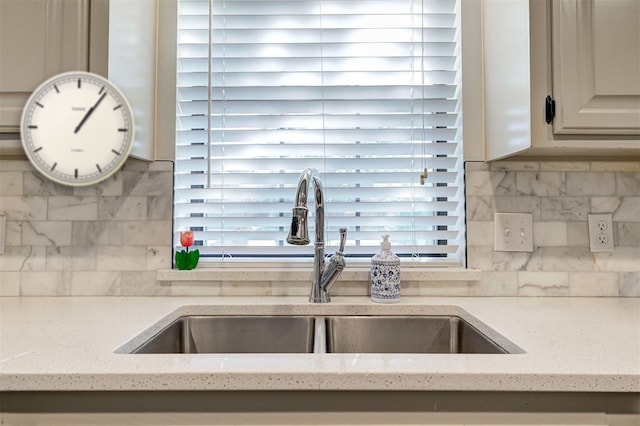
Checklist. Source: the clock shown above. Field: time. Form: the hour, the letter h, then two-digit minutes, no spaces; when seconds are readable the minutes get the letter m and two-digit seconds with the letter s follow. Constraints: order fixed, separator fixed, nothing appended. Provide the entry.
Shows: 1h06
